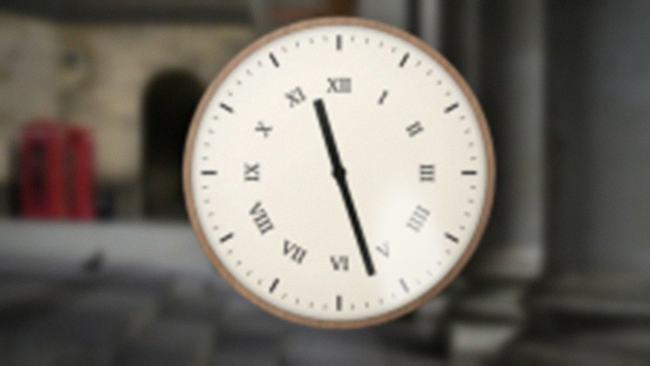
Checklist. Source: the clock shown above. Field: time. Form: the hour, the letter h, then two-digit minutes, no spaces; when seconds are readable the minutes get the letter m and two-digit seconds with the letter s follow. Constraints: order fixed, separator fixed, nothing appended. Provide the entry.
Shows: 11h27
